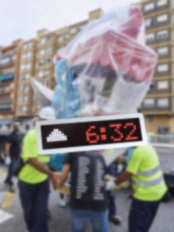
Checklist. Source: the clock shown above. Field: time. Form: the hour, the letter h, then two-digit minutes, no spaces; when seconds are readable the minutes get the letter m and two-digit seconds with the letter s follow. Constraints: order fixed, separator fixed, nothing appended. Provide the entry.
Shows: 6h32
